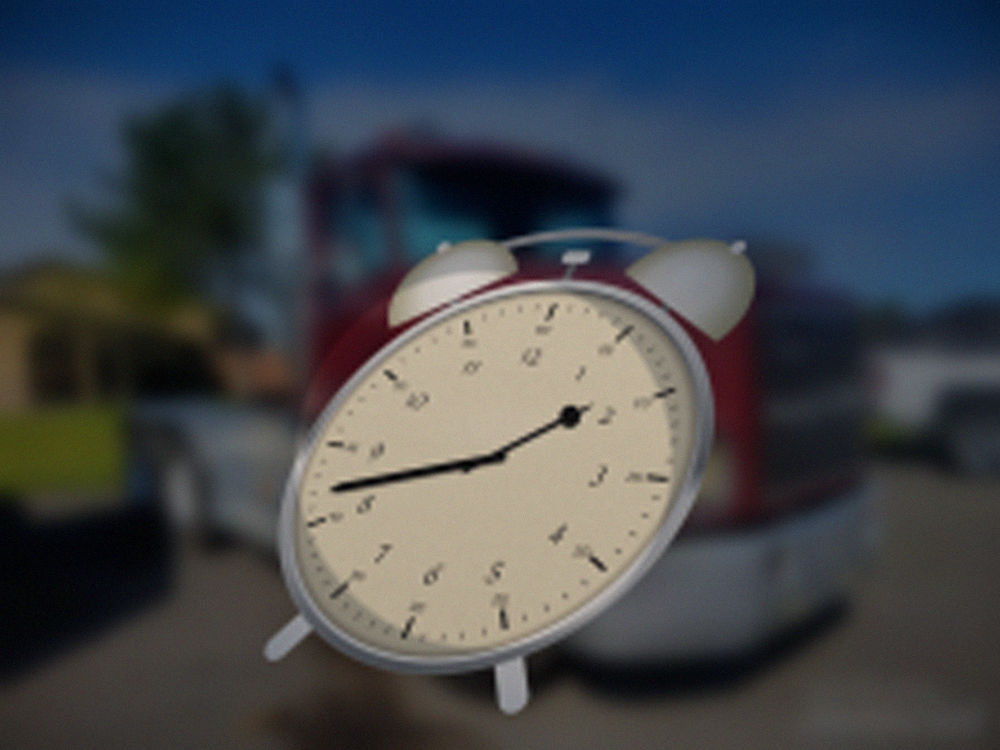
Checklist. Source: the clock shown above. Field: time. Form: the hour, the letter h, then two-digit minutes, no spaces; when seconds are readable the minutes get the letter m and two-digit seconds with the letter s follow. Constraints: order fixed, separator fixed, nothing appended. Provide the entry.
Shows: 1h42
